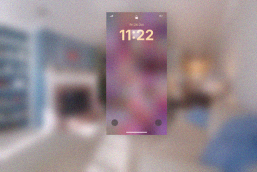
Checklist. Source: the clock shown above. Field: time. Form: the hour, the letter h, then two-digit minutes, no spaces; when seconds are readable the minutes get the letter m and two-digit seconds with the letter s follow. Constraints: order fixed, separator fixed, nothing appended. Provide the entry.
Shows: 11h22
